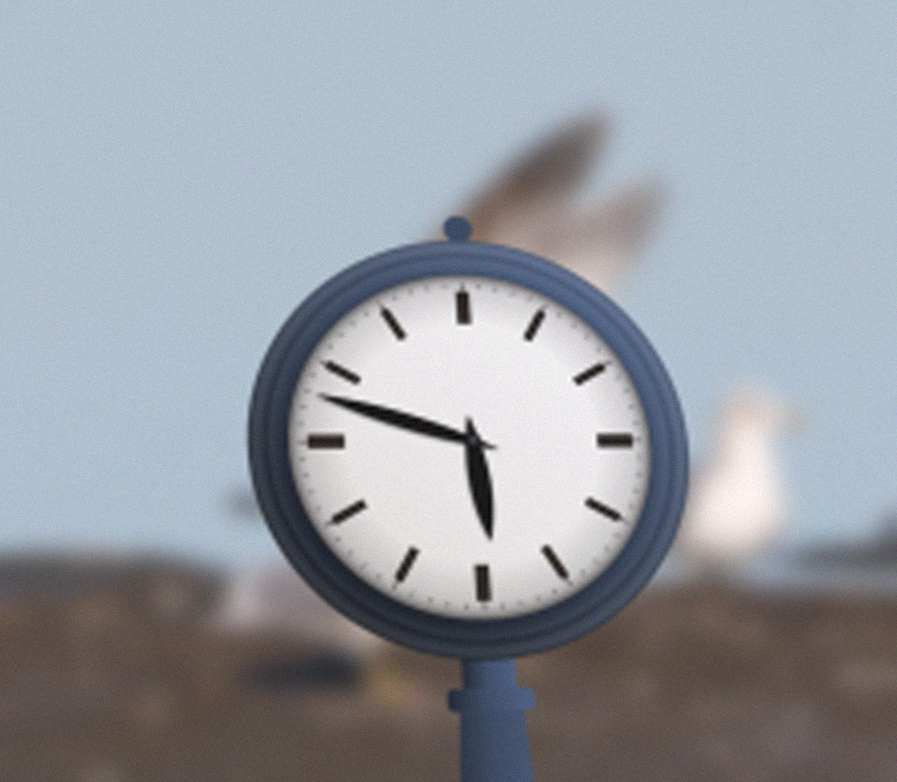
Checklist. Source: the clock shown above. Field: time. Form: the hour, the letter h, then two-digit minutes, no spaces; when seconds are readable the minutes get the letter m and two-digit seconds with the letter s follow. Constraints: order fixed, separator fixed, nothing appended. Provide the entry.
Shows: 5h48
